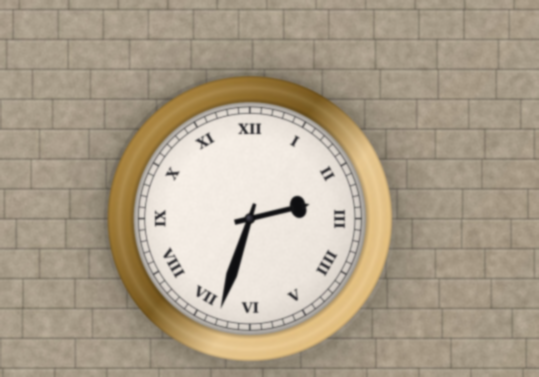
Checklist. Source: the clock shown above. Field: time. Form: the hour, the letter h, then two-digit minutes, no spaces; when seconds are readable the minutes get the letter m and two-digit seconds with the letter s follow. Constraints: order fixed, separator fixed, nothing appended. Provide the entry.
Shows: 2h33
